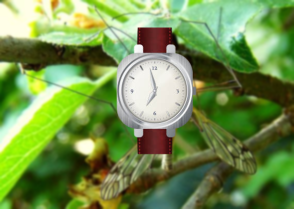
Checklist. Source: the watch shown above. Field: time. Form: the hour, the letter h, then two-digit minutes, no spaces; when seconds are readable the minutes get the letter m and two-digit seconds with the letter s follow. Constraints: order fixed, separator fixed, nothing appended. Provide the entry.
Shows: 6h58
